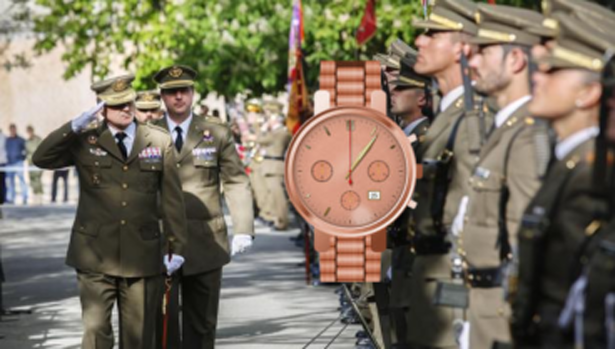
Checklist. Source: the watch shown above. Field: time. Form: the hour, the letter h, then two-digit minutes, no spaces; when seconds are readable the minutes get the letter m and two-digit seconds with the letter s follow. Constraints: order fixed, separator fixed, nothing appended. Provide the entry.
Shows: 1h06
